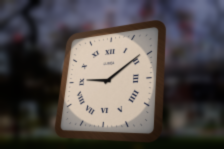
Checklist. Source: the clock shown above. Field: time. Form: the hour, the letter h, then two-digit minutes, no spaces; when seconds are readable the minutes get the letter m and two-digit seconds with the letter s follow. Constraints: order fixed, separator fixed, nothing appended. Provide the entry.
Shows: 9h09
